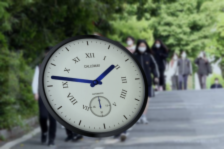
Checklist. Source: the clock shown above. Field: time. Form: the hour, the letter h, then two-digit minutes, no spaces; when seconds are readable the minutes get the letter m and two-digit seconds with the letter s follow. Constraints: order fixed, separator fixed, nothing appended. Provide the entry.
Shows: 1h47
